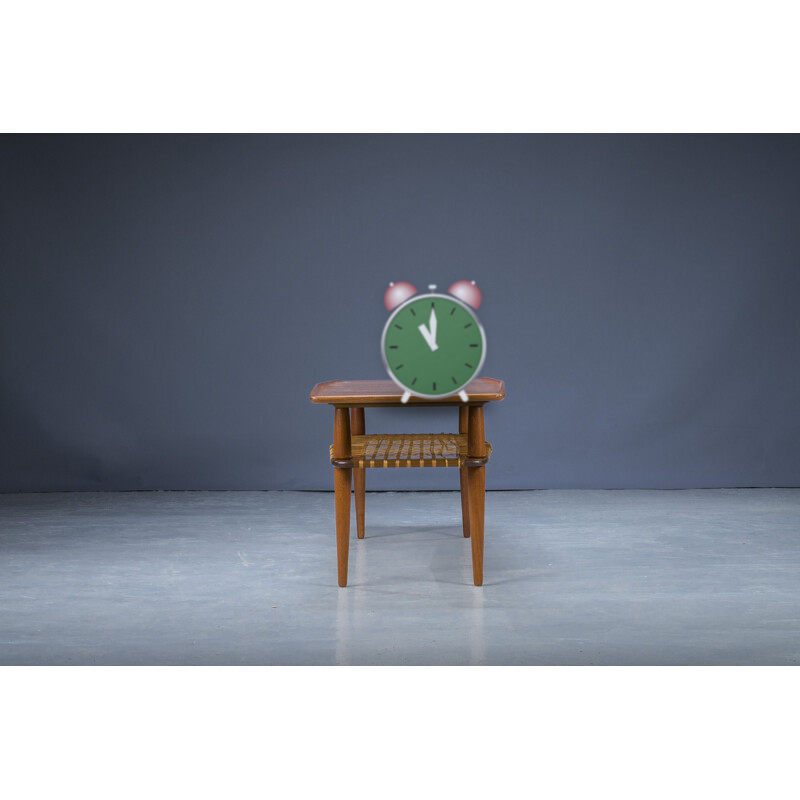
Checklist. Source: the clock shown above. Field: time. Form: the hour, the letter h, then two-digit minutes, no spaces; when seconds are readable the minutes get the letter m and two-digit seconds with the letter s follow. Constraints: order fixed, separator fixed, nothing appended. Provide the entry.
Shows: 11h00
